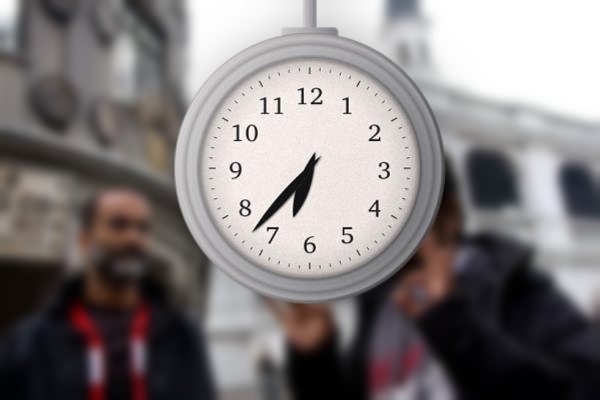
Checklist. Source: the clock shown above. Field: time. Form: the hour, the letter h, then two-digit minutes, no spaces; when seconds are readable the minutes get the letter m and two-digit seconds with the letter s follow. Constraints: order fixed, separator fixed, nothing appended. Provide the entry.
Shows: 6h37
